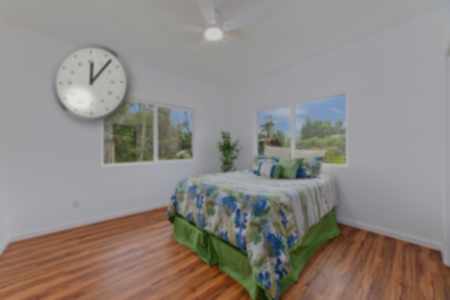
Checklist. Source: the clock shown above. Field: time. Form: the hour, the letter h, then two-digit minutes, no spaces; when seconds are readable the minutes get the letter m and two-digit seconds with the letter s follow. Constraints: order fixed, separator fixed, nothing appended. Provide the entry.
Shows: 12h07
